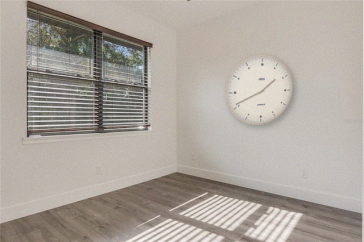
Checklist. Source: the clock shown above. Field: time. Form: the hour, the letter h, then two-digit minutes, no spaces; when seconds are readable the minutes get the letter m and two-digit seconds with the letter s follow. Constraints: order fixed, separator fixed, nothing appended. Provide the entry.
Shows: 1h41
